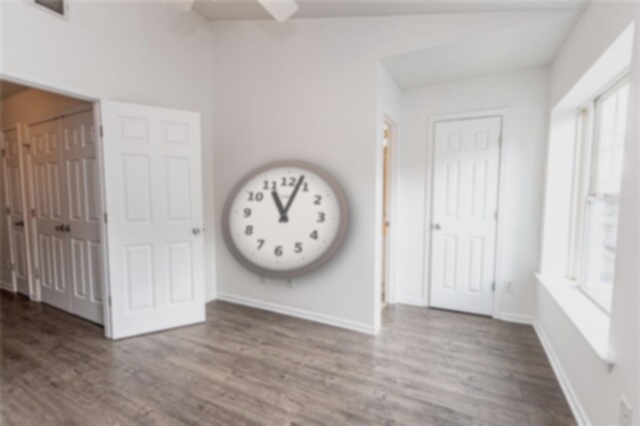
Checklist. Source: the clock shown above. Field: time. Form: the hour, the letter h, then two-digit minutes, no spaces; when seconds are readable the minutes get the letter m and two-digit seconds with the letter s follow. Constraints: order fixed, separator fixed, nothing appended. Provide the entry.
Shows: 11h03
